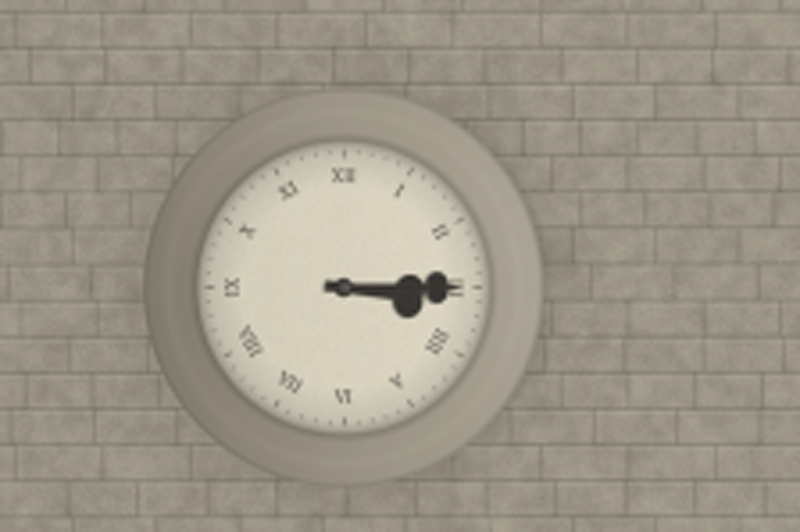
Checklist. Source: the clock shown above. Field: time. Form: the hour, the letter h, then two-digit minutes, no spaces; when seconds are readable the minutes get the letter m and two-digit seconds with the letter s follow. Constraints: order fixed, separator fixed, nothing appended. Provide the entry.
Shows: 3h15
